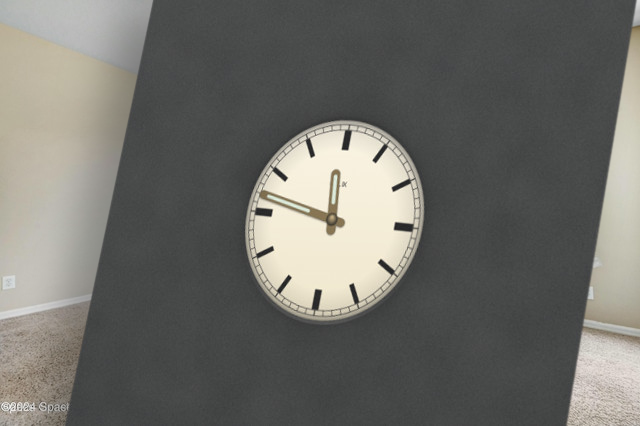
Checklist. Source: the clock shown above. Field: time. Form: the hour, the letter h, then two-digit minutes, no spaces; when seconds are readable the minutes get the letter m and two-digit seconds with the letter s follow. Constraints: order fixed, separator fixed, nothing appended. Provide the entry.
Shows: 11h47
